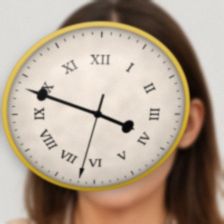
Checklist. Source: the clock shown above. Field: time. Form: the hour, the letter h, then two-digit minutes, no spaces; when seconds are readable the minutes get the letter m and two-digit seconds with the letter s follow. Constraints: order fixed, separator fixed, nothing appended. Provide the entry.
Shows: 3h48m32s
